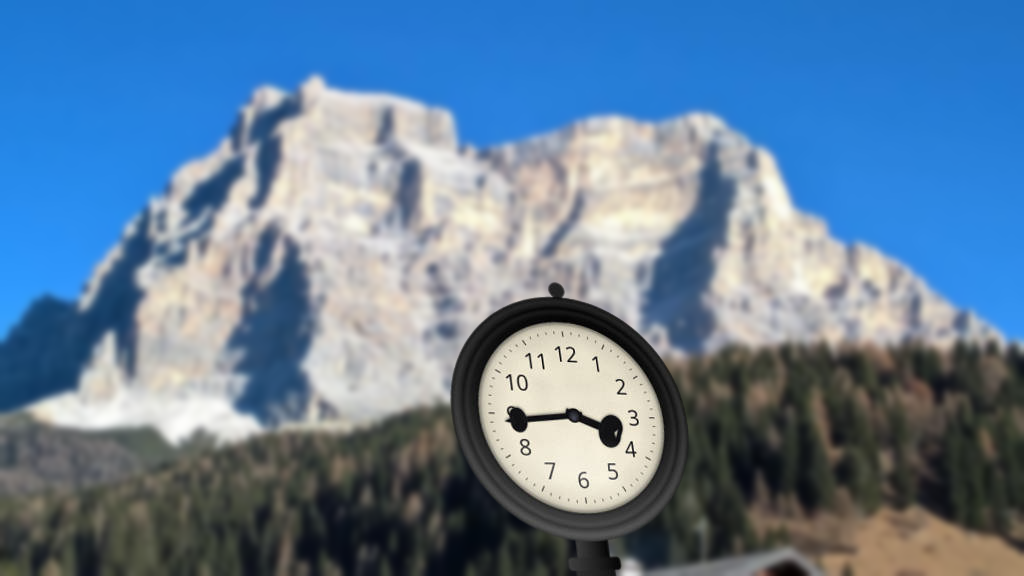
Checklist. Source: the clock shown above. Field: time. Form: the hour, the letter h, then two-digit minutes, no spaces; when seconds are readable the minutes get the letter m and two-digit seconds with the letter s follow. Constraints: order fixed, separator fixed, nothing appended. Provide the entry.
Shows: 3h44
